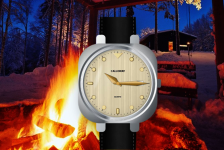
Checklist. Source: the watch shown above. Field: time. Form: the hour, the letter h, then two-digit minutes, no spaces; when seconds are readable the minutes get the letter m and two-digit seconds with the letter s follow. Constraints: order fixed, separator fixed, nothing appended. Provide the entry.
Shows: 10h15
